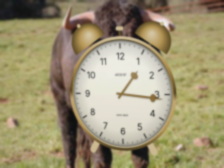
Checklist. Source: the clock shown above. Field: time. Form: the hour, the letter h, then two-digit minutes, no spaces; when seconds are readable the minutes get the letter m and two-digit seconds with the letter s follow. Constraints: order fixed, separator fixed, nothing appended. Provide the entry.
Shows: 1h16
